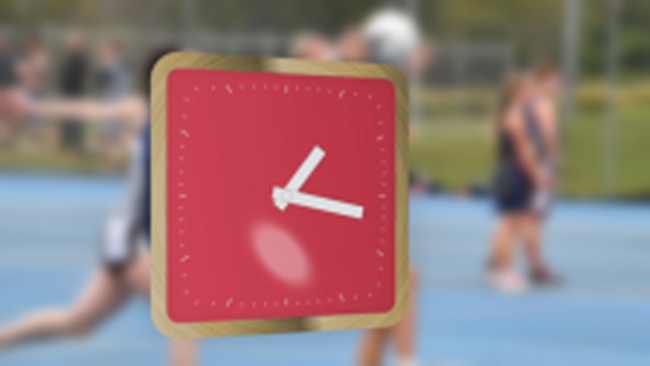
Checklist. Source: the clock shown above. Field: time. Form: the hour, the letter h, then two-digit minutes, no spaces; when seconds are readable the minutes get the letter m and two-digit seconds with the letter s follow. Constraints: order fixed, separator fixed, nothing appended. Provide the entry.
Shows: 1h17
